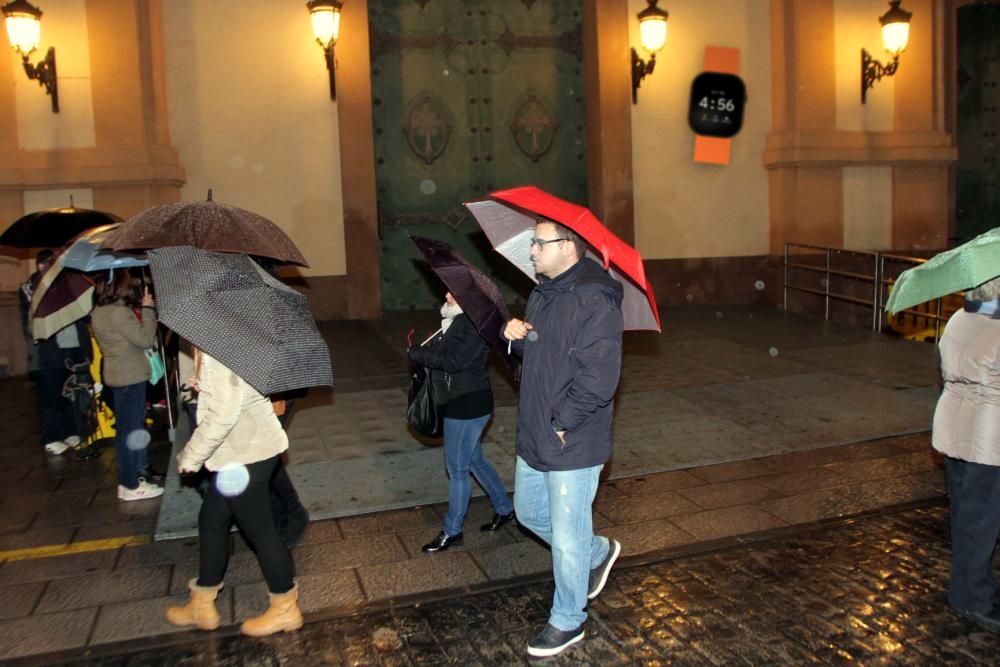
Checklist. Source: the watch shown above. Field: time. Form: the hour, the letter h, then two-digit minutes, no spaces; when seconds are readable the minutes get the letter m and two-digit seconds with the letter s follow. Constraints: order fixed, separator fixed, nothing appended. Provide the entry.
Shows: 4h56
